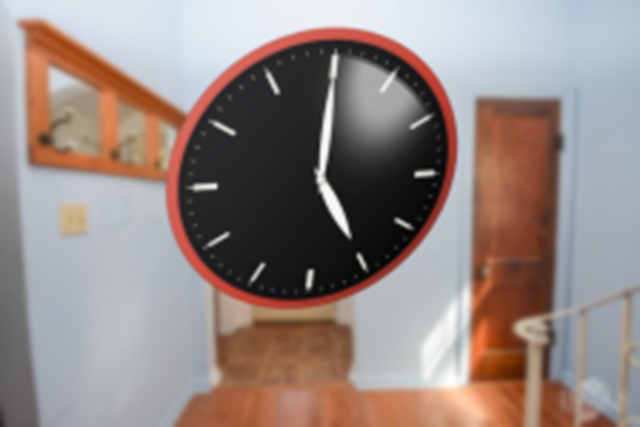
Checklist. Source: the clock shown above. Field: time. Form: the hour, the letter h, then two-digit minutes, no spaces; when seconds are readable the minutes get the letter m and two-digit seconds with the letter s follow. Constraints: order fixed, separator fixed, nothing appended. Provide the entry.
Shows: 5h00
